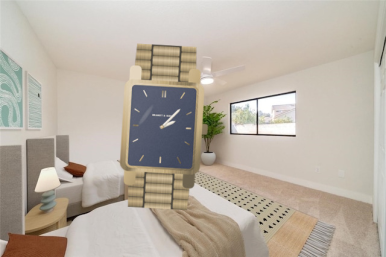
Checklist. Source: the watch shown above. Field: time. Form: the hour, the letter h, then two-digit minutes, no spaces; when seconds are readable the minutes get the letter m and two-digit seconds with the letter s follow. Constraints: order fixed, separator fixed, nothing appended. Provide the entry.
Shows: 2h07
